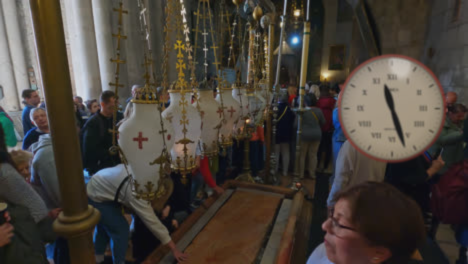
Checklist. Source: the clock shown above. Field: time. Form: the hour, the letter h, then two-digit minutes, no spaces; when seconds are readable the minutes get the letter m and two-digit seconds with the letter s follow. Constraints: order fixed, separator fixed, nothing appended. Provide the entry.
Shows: 11h27
